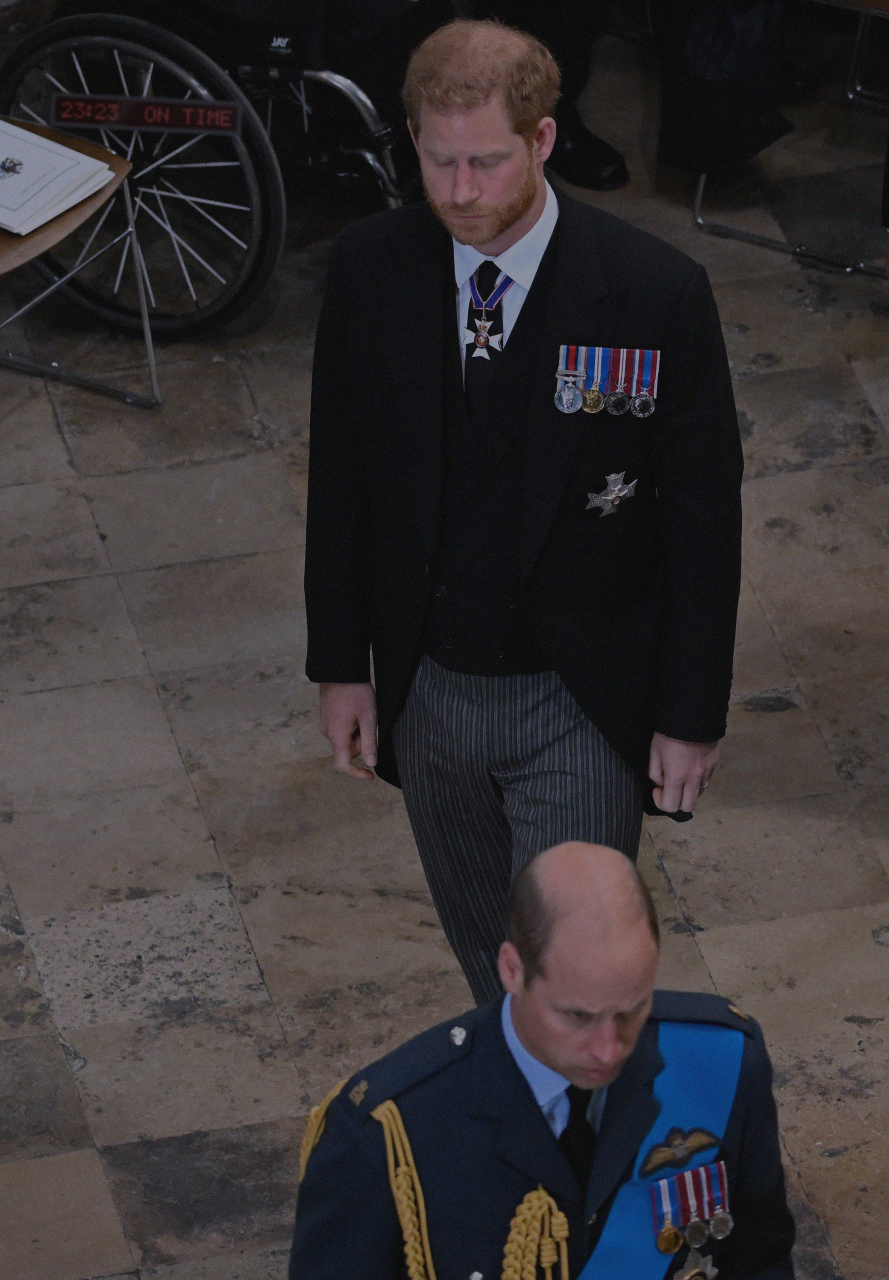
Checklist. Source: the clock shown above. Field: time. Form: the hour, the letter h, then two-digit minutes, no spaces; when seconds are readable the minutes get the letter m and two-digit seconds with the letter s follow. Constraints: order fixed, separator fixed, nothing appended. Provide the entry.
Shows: 23h23
